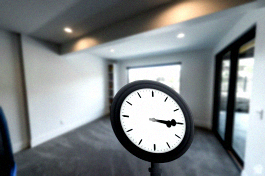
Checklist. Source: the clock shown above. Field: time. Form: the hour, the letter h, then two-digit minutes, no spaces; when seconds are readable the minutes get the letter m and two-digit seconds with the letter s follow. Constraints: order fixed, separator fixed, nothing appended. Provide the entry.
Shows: 3h15
